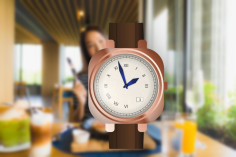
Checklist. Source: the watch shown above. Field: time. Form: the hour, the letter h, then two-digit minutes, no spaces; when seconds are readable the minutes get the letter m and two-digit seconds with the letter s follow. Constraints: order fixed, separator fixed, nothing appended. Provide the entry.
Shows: 1h57
